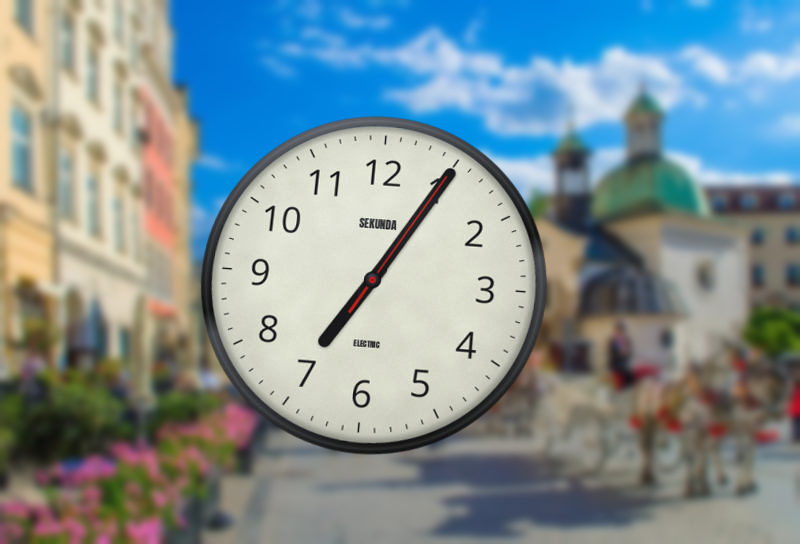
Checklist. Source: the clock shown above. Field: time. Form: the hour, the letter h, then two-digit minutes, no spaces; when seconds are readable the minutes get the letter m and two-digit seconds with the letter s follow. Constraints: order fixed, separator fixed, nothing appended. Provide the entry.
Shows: 7h05m05s
